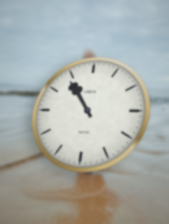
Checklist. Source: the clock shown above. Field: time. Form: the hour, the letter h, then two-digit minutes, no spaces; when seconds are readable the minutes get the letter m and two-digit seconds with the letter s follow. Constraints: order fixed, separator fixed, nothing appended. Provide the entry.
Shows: 10h54
